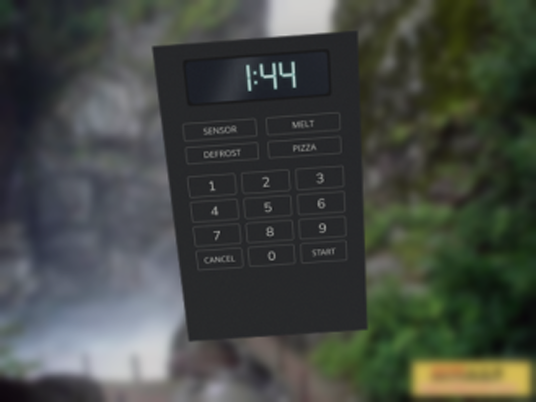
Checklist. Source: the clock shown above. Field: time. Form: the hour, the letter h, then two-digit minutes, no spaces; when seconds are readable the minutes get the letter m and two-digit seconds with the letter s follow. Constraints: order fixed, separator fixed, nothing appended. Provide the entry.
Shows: 1h44
